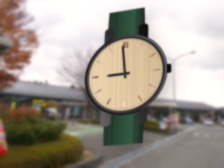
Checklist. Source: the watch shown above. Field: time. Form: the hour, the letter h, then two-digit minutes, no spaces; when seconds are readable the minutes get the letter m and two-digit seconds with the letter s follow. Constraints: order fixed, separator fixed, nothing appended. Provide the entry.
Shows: 8h59
